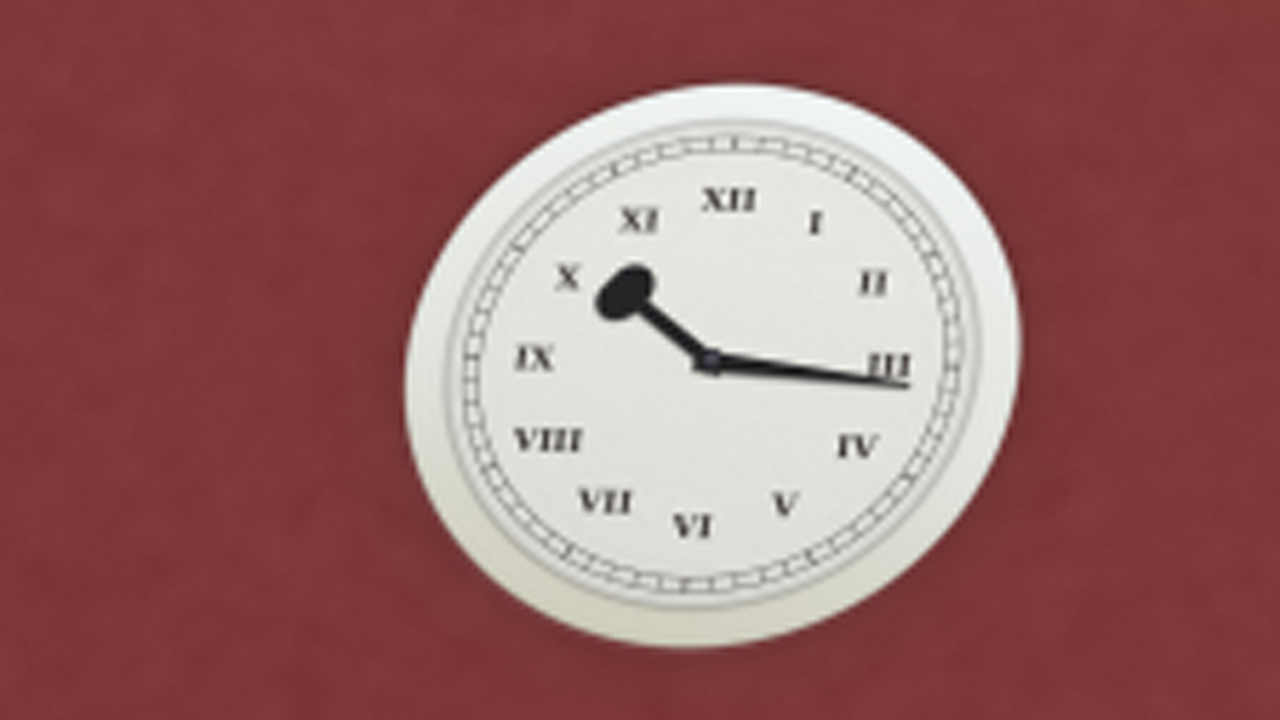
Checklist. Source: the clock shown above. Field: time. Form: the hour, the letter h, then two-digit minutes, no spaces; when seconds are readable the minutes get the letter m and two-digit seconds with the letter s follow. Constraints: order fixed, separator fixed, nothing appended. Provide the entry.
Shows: 10h16
